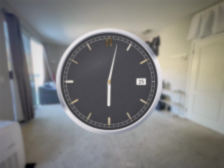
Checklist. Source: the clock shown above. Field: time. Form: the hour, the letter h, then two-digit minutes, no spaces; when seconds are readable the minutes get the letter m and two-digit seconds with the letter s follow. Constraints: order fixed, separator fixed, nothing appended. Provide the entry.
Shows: 6h02
